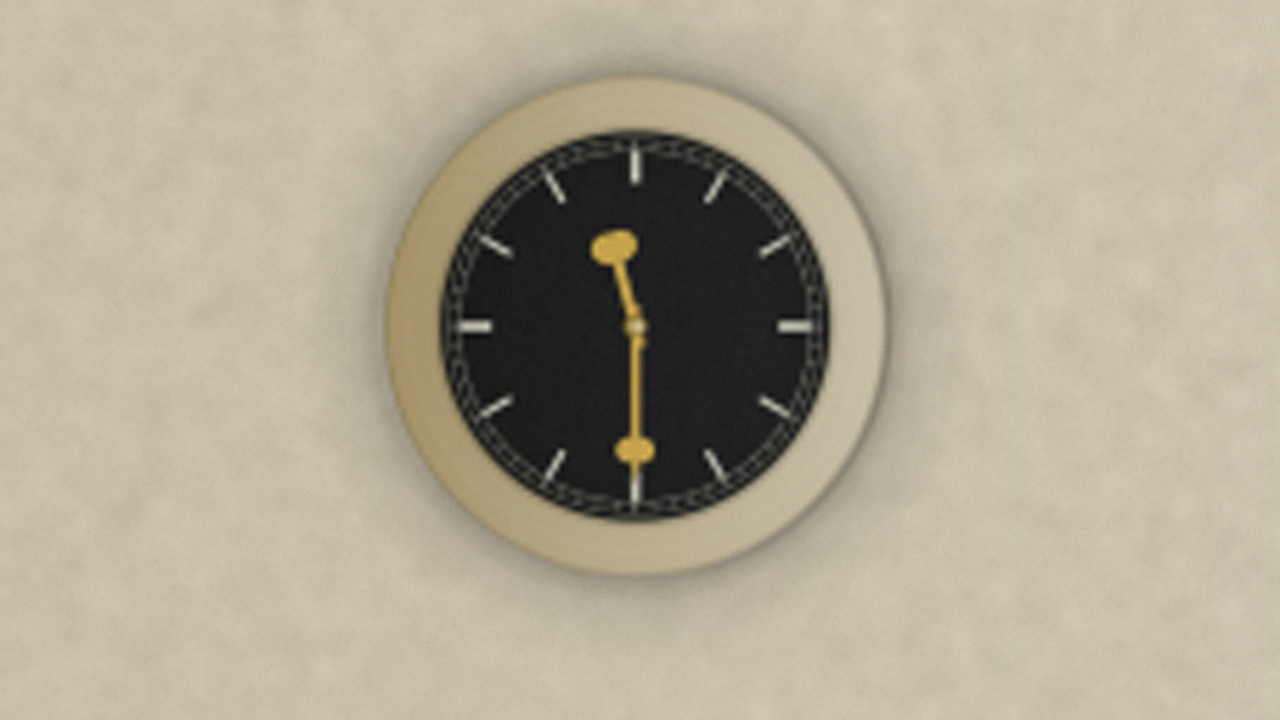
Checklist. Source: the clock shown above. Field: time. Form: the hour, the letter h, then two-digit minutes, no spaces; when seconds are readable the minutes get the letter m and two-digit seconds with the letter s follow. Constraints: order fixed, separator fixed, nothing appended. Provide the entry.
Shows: 11h30
